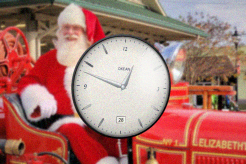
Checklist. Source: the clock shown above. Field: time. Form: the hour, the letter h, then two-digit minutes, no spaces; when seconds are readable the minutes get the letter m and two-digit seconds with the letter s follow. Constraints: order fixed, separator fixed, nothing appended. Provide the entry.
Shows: 12h48
